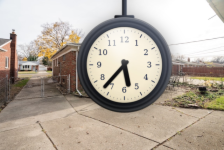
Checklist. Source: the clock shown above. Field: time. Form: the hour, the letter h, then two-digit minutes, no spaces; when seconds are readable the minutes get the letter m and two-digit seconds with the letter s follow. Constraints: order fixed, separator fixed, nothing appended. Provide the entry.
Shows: 5h37
